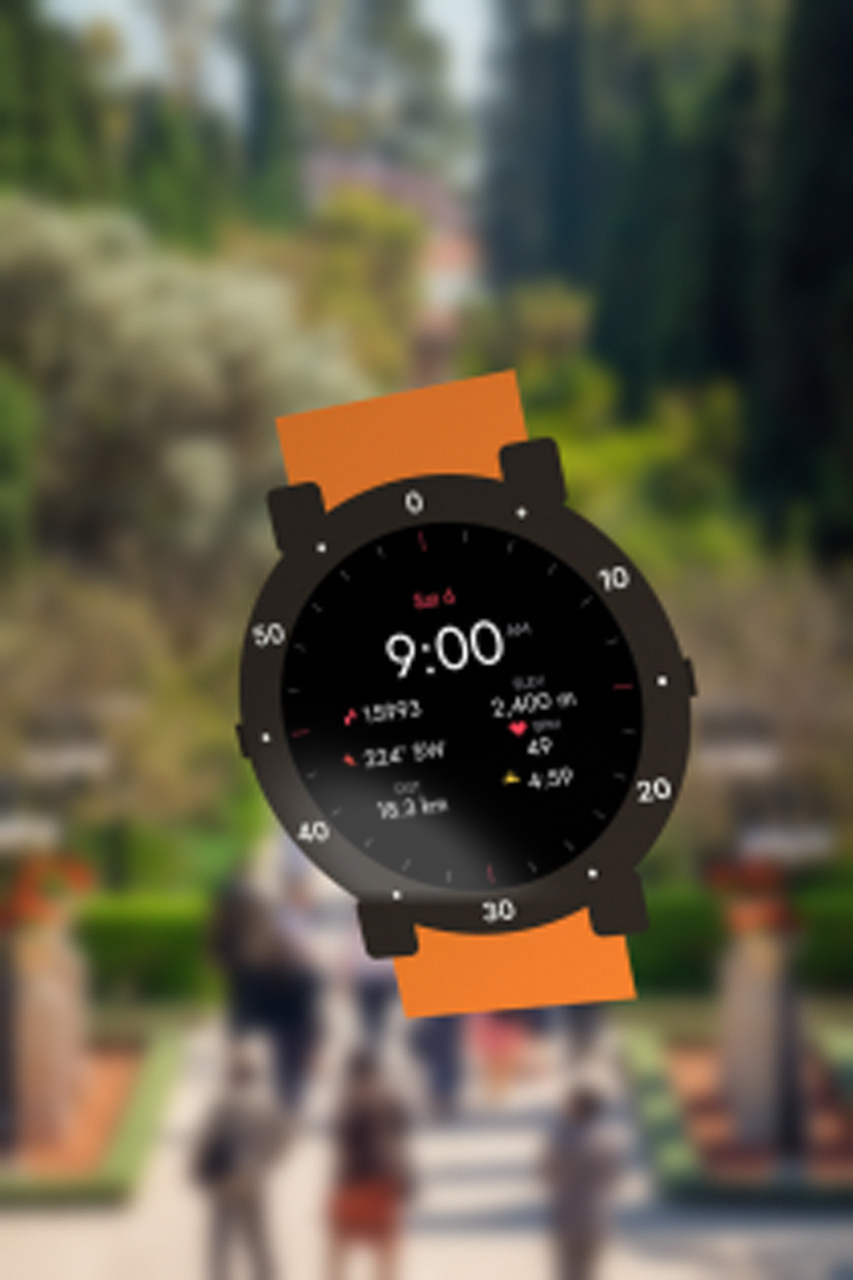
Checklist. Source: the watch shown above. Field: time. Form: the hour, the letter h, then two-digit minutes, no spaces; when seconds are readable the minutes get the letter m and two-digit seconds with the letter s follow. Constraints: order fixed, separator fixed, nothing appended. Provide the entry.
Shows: 9h00
